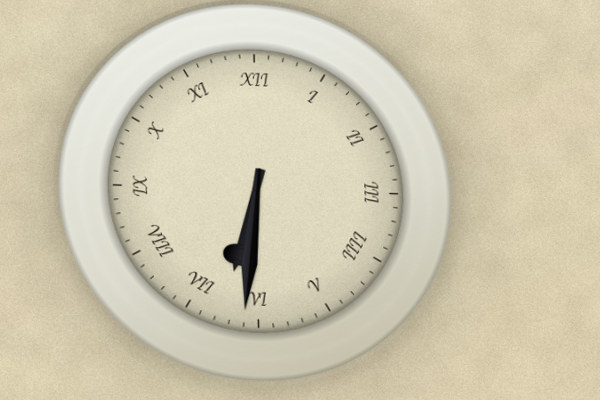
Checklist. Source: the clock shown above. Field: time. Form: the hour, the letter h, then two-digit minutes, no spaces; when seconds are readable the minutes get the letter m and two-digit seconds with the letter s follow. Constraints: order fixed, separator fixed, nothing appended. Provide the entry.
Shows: 6h31
